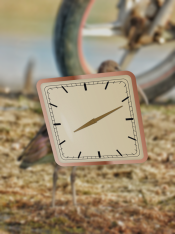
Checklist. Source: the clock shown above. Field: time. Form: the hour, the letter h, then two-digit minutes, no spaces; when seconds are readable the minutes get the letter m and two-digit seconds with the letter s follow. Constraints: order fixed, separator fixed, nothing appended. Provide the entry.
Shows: 8h11
